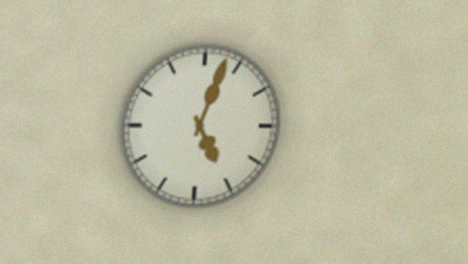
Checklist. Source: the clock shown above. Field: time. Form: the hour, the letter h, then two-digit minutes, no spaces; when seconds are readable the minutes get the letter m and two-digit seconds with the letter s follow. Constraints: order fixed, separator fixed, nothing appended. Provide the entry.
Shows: 5h03
